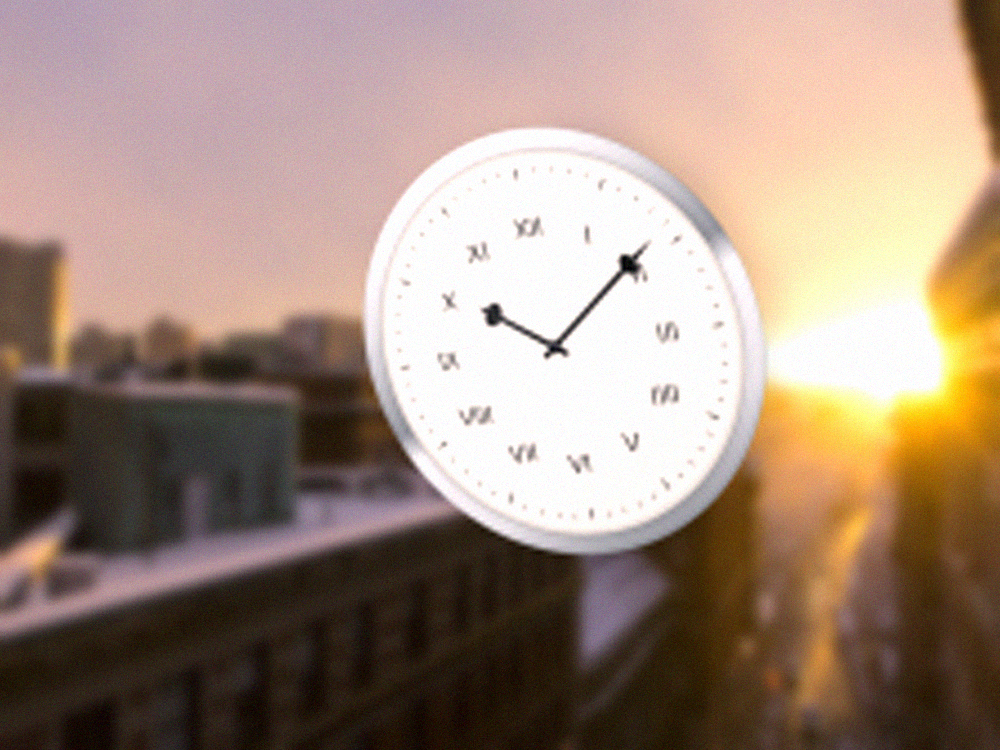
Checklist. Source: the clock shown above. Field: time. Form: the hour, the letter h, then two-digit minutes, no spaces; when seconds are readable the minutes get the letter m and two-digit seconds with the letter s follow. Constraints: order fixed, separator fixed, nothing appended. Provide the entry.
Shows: 10h09
